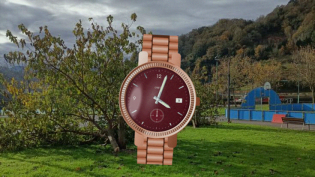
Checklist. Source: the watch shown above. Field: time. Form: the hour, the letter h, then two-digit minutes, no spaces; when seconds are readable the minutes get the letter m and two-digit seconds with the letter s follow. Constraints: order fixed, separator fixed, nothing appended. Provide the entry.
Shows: 4h03
